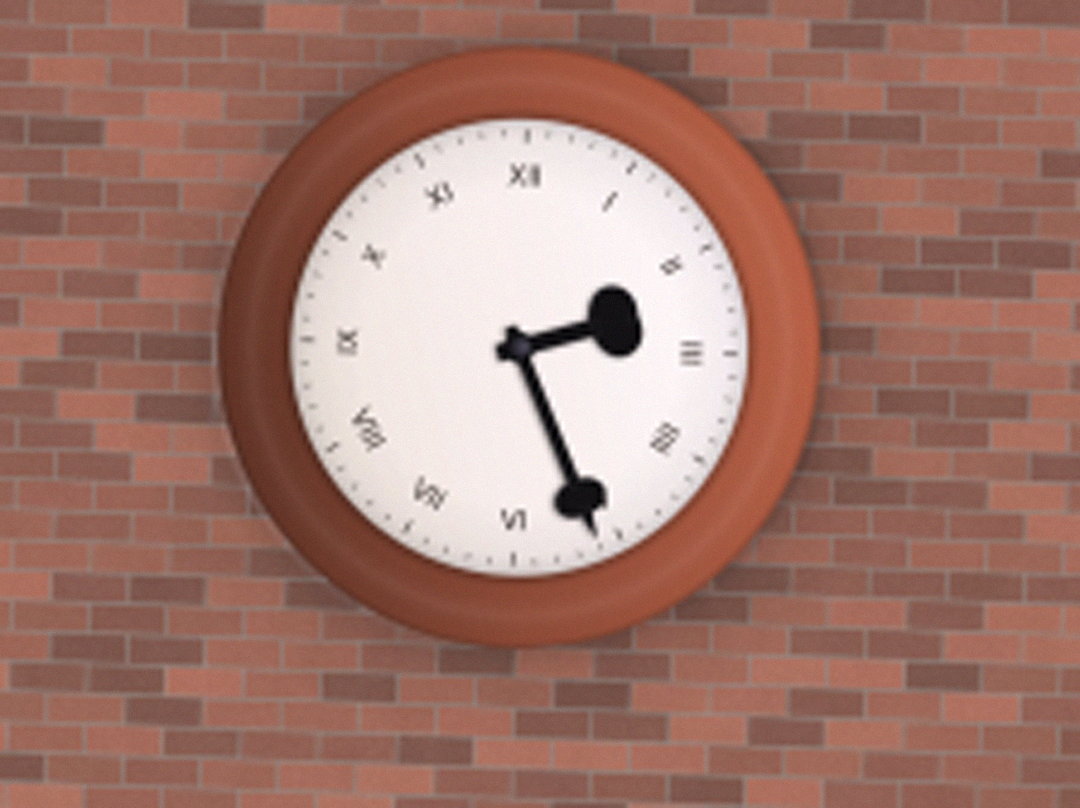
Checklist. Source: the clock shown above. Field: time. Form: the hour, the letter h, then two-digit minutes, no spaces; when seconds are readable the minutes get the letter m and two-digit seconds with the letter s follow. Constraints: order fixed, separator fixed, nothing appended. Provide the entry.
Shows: 2h26
